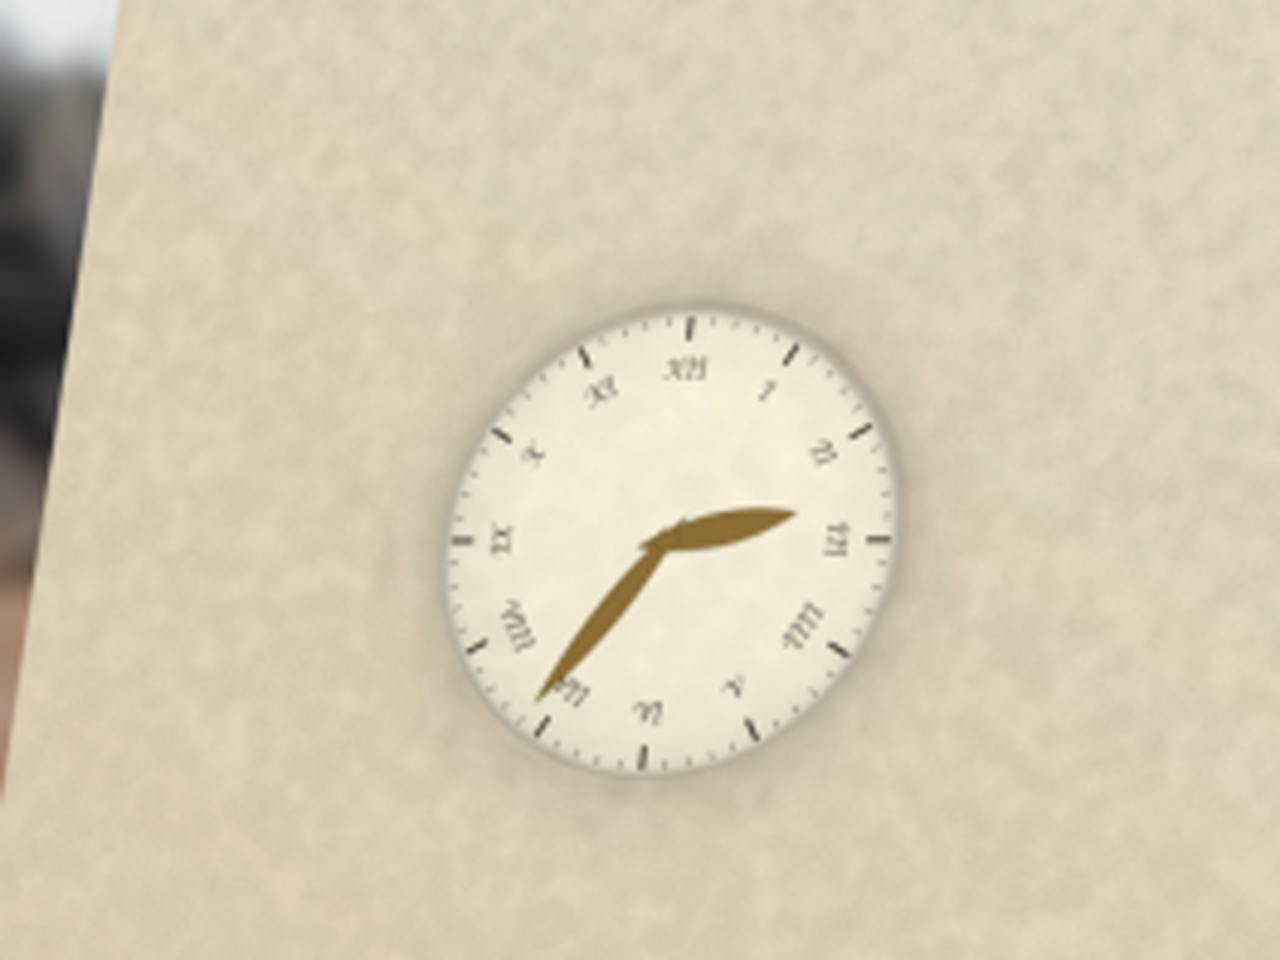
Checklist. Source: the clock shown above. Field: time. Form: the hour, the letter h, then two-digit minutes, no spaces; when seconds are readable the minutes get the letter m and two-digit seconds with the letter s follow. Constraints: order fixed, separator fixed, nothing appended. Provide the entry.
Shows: 2h36
